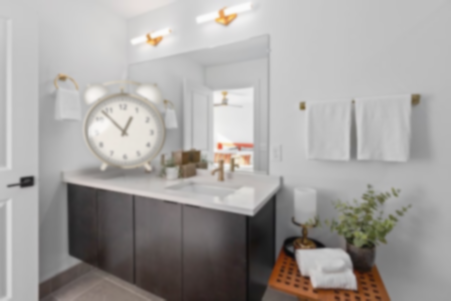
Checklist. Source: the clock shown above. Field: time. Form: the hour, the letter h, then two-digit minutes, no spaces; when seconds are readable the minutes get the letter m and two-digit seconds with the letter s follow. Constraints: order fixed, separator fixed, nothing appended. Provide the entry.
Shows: 12h53
